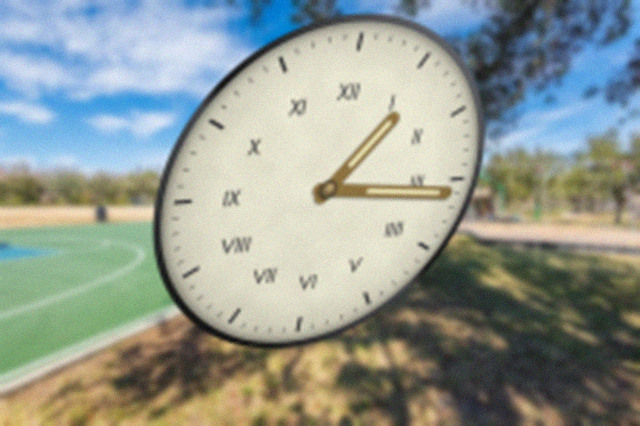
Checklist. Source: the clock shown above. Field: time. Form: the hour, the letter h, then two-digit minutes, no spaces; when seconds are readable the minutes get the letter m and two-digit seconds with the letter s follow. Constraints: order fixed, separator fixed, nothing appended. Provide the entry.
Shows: 1h16
